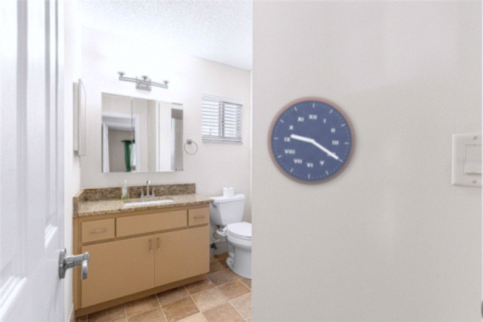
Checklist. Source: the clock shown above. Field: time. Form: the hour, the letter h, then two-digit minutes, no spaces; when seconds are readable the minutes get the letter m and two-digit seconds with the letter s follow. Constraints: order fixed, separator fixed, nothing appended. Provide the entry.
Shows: 9h20
